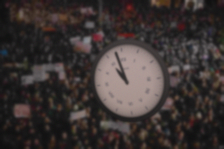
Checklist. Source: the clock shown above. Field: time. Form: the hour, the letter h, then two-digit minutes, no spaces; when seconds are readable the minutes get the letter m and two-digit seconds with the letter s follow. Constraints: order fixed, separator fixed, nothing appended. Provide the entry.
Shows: 10h58
